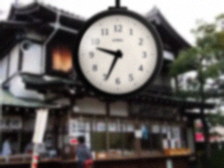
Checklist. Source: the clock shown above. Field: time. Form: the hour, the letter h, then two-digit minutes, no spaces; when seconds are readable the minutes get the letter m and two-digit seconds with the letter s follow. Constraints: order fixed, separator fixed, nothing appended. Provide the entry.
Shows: 9h34
